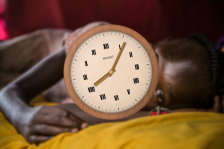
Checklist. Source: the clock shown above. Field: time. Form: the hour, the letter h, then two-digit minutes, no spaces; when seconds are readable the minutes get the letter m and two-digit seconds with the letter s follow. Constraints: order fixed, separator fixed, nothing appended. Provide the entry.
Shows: 8h06
